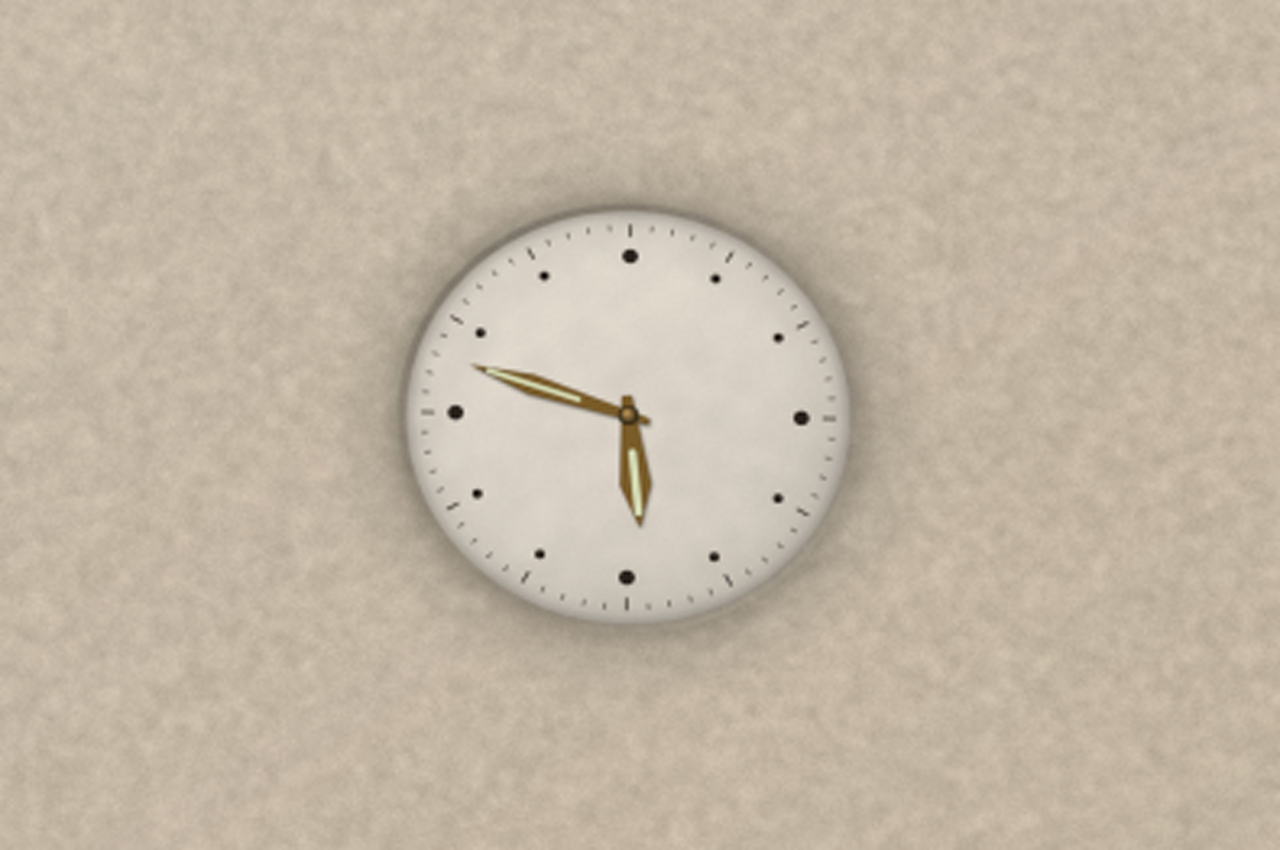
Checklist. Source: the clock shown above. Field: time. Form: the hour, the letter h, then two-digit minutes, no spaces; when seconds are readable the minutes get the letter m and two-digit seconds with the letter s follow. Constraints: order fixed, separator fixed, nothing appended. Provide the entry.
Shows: 5h48
